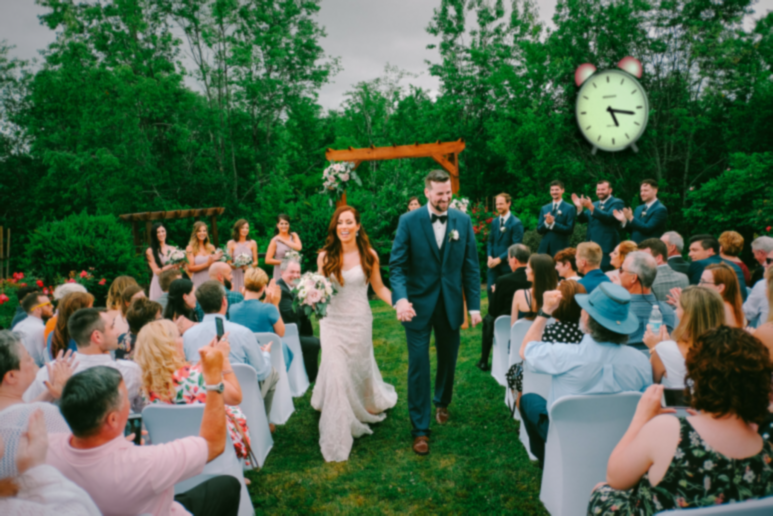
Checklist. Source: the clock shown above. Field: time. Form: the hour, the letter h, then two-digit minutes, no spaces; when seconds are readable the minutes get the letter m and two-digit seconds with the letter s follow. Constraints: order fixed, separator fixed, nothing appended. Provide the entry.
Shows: 5h17
